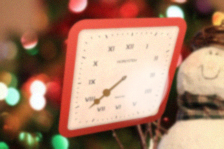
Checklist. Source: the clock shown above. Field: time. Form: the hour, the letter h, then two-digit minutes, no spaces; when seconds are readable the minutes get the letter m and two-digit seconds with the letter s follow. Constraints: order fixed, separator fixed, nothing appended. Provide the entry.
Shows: 7h38
